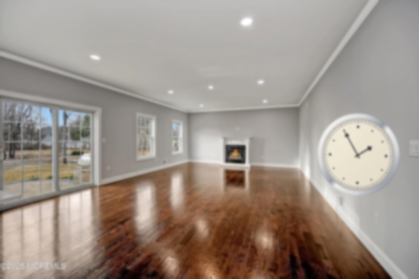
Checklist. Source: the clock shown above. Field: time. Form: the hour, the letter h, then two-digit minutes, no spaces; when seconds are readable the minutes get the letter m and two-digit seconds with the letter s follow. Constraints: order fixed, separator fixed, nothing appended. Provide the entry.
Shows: 1h55
